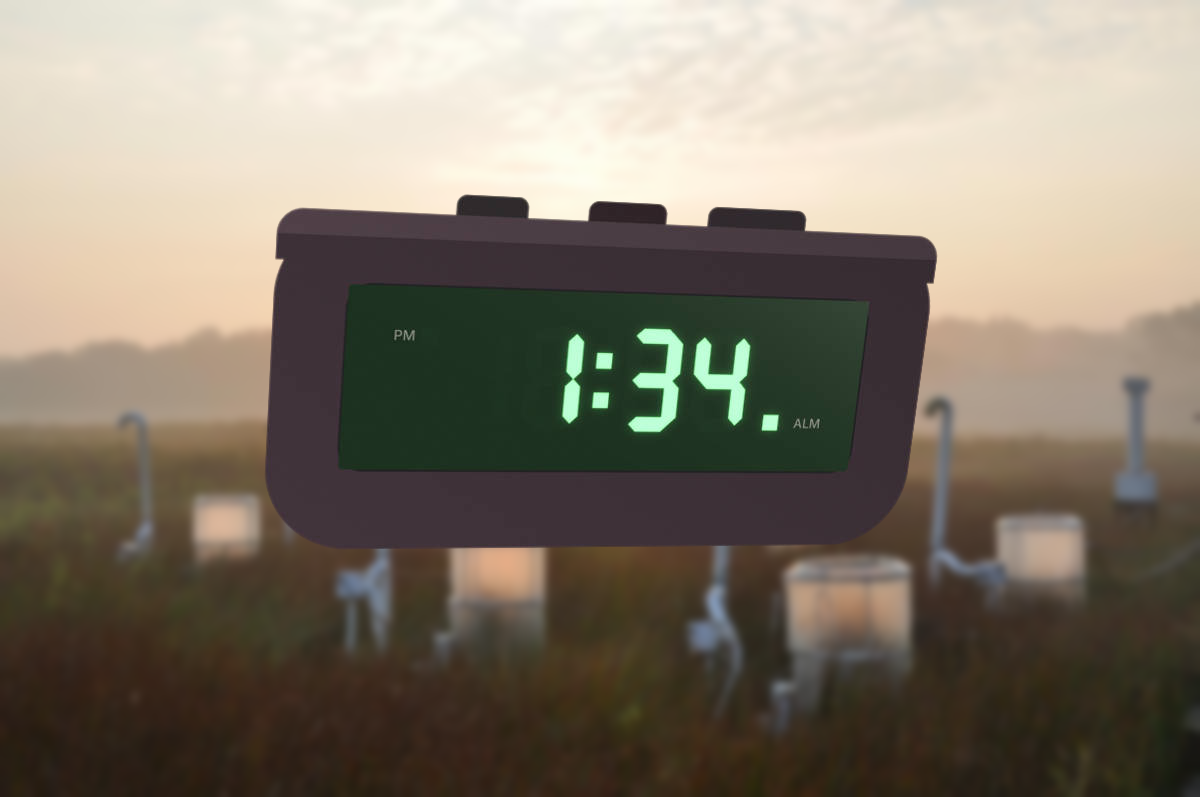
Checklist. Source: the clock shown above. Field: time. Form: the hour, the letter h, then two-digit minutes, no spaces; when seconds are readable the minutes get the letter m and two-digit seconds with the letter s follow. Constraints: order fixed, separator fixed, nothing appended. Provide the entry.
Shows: 1h34
